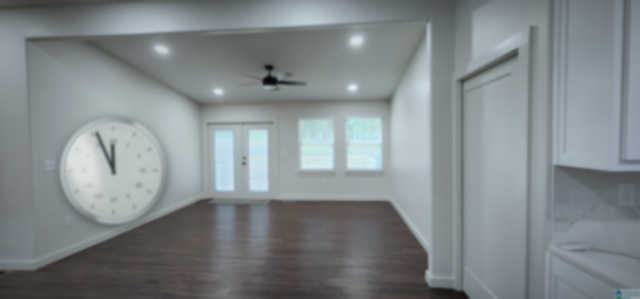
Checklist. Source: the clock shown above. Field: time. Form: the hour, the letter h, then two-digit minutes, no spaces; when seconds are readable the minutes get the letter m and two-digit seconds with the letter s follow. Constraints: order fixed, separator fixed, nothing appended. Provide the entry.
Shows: 11h56
